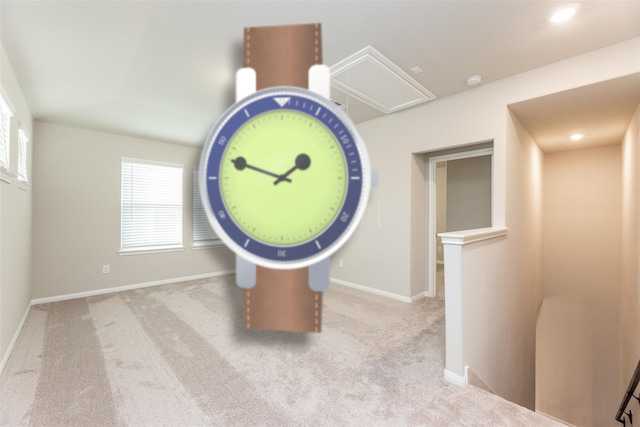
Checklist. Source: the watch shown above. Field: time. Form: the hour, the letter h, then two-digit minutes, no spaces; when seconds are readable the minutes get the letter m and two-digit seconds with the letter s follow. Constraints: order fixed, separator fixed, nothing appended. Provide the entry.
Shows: 1h48
